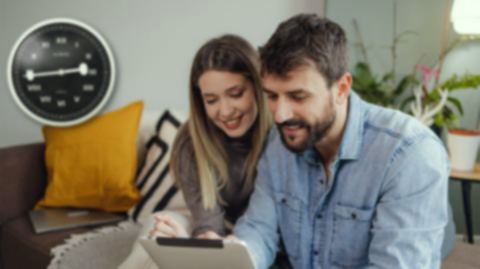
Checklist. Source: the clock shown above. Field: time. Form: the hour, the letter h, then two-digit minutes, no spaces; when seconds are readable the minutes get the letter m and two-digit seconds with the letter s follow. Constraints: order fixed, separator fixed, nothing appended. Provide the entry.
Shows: 2h44
